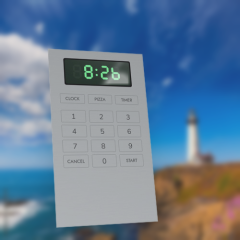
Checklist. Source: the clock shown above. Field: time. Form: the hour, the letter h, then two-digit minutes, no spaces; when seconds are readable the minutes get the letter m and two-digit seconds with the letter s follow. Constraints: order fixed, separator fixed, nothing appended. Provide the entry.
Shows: 8h26
